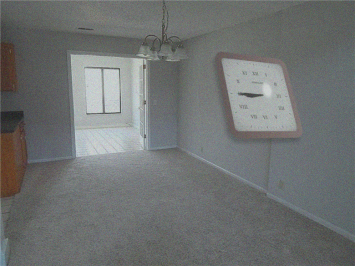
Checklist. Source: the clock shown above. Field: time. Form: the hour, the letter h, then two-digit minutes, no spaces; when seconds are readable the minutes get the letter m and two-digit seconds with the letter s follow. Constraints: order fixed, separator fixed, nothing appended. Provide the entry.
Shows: 8h45
